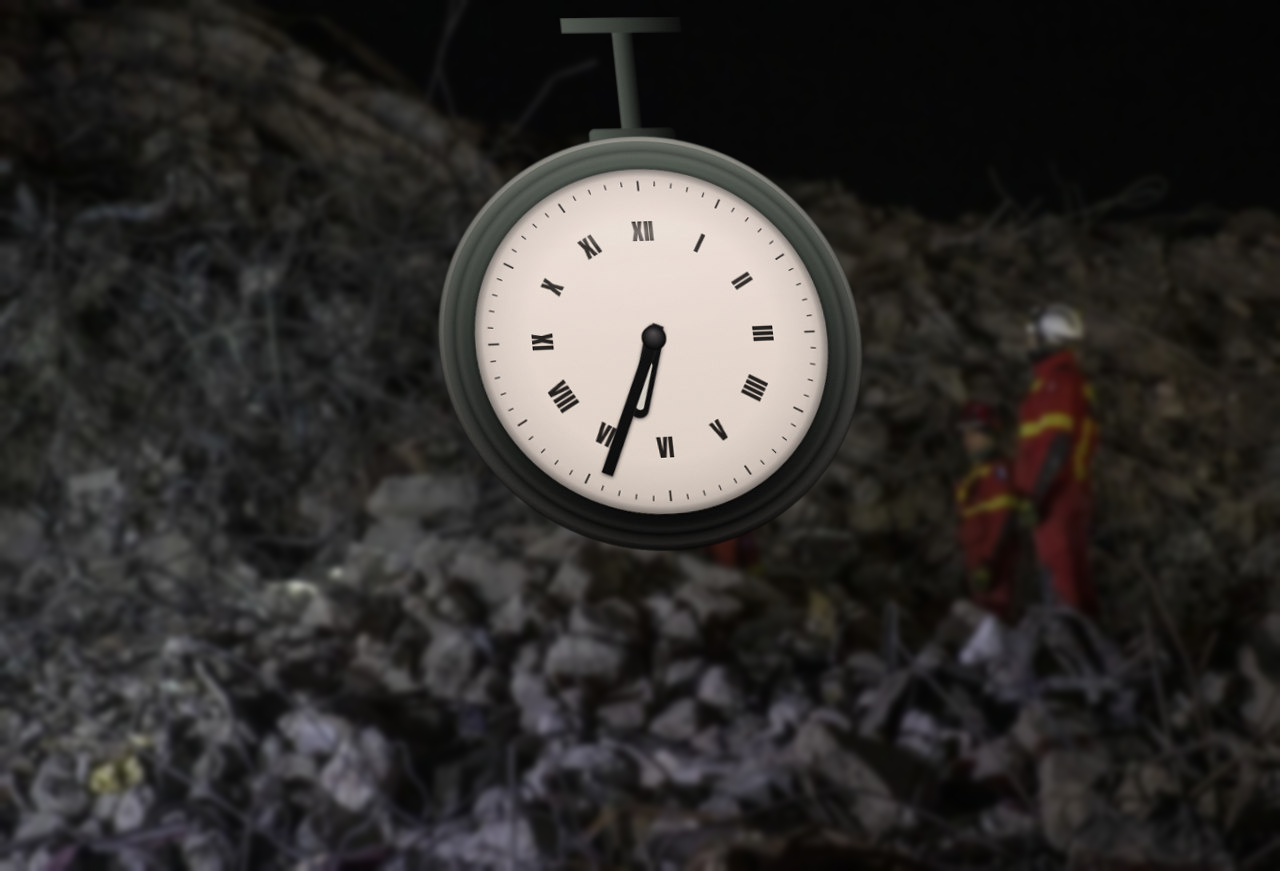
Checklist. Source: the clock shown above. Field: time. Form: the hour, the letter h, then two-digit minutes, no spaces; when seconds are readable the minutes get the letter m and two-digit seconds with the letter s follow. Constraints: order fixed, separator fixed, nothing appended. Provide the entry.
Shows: 6h34
